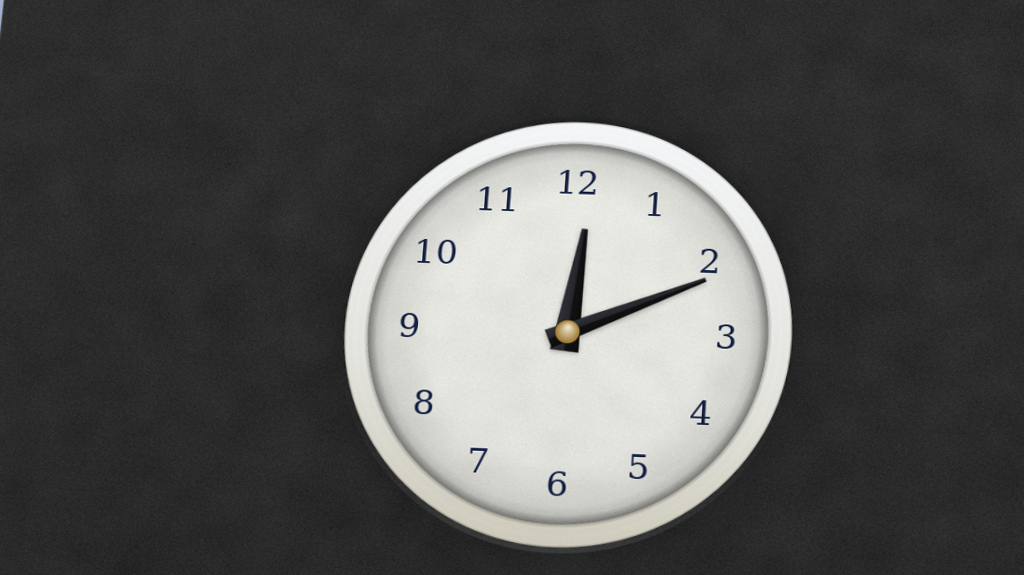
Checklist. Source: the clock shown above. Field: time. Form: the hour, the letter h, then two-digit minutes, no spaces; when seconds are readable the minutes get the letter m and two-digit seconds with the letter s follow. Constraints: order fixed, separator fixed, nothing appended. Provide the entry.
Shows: 12h11
